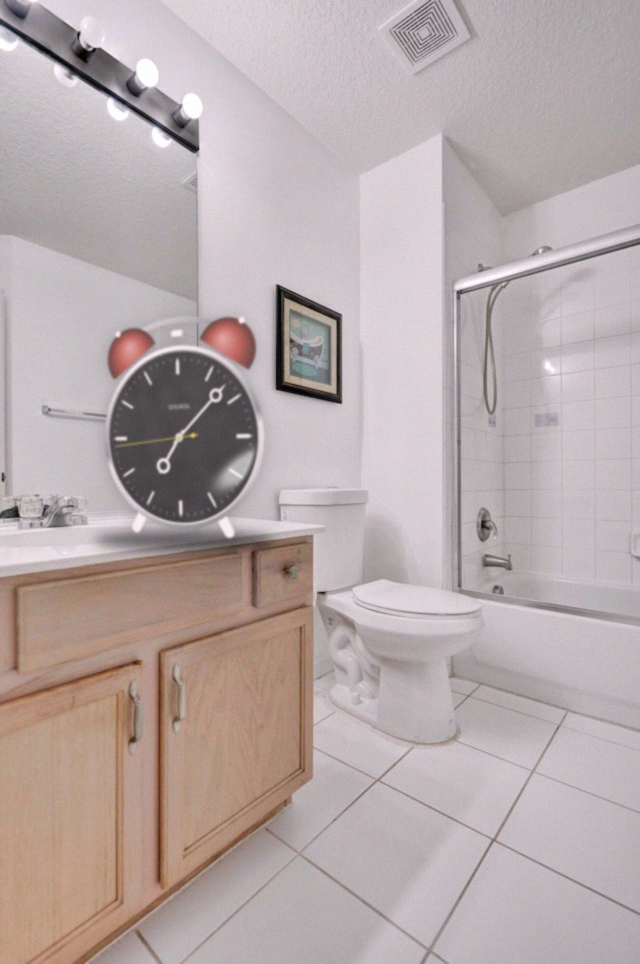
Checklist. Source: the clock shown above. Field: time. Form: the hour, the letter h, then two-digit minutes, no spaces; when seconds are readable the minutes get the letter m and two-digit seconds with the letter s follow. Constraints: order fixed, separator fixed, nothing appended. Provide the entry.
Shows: 7h07m44s
